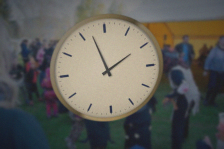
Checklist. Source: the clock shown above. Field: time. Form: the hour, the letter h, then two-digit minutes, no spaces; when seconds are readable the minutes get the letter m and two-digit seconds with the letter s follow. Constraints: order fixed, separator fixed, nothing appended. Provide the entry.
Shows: 1h57
